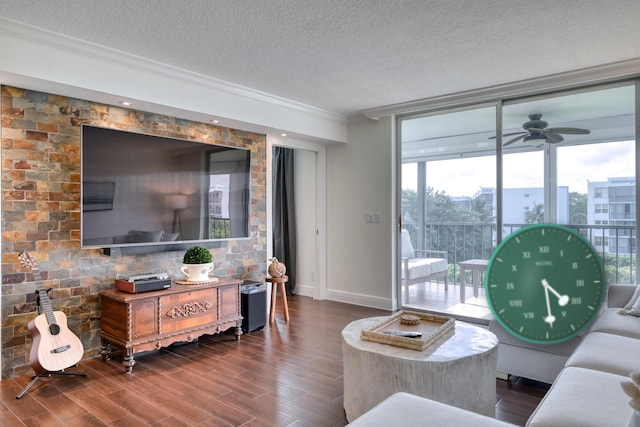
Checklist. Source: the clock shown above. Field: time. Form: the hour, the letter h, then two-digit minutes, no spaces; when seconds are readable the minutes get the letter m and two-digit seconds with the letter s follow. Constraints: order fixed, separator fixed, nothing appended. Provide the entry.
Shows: 4h29
